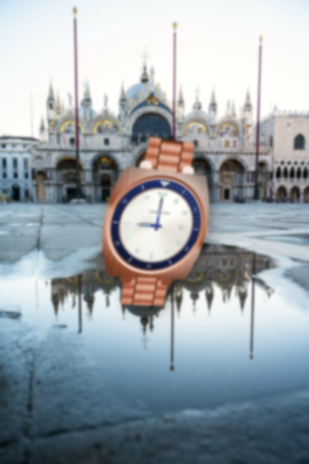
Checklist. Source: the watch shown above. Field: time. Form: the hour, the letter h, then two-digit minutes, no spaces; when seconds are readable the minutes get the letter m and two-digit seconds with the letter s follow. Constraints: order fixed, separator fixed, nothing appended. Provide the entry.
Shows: 9h00
